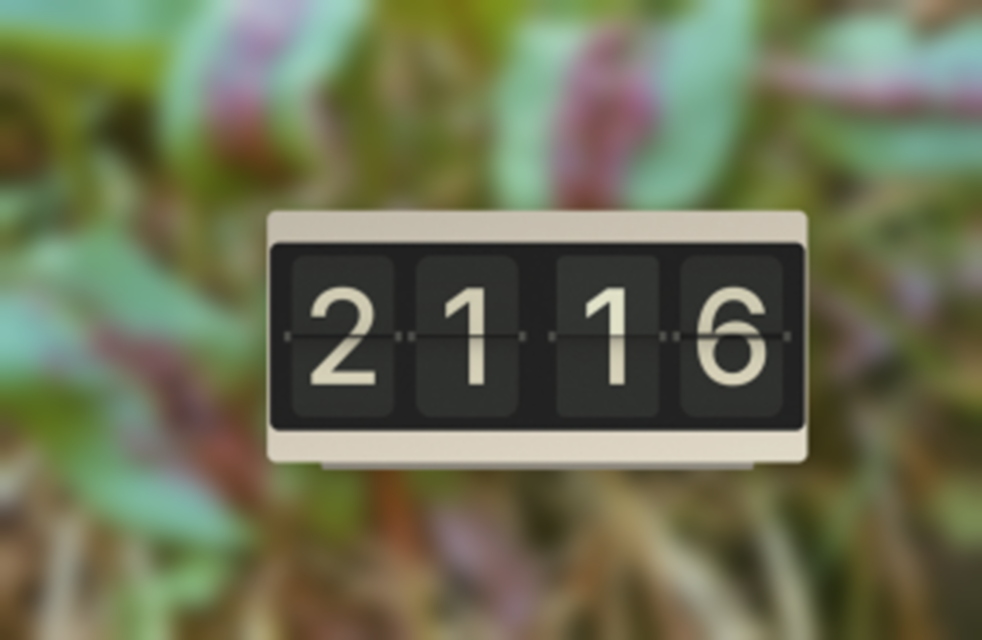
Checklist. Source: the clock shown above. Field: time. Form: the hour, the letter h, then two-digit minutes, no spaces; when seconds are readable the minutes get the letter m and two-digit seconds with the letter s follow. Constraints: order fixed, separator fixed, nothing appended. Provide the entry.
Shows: 21h16
